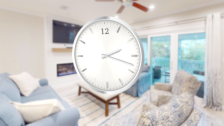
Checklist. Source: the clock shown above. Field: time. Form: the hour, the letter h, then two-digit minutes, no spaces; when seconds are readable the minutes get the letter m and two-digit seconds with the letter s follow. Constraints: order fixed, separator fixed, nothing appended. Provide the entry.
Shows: 2h18
